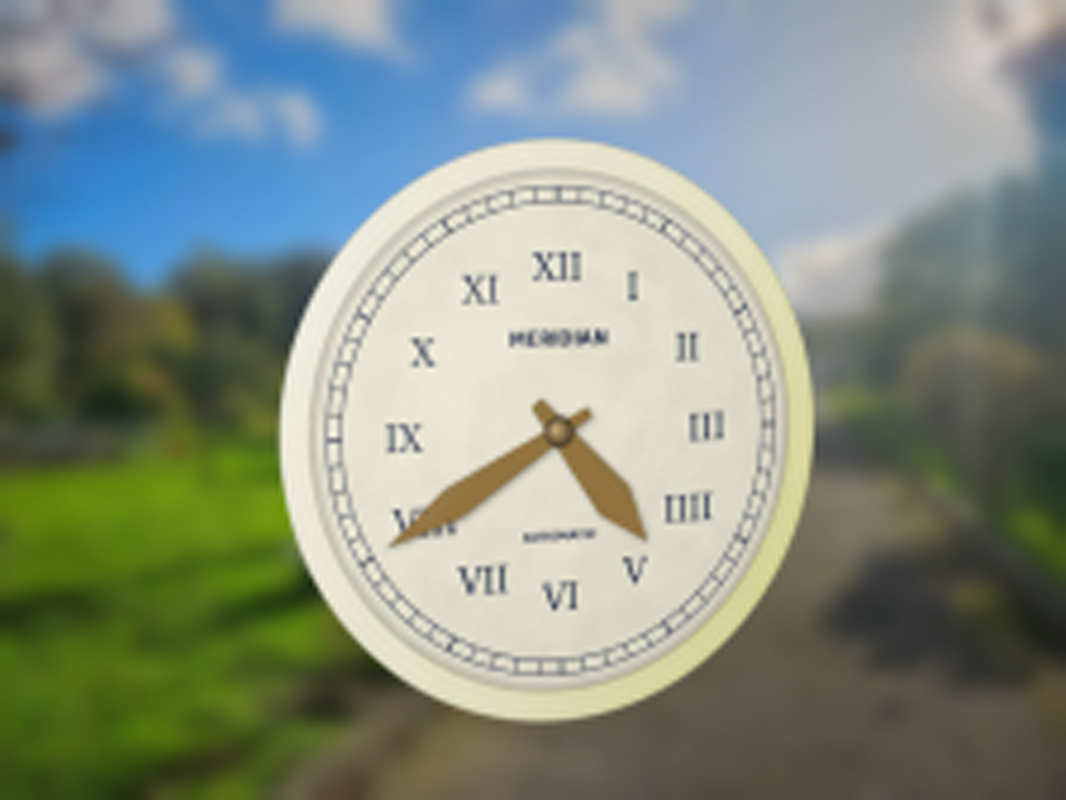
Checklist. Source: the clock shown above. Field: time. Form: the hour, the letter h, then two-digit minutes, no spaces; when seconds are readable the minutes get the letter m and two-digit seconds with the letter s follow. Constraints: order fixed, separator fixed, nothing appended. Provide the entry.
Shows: 4h40
